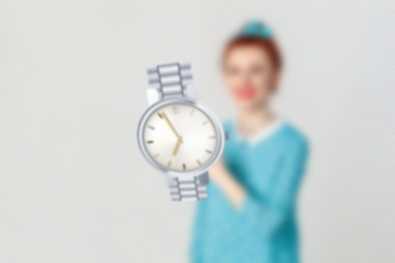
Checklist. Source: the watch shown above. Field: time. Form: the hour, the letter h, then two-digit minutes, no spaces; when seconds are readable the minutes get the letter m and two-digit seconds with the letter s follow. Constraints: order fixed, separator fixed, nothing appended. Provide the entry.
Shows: 6h56
